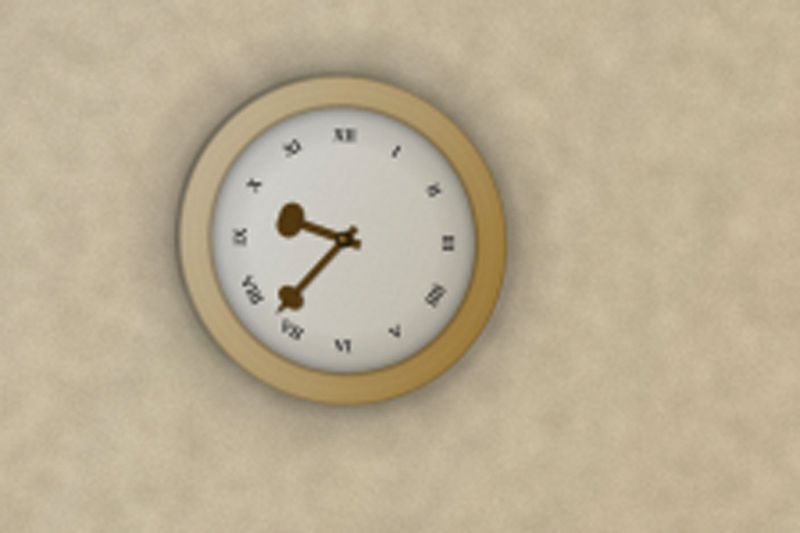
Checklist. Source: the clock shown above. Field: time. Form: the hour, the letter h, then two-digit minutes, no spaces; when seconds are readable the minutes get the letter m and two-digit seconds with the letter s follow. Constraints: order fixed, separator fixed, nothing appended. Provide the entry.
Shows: 9h37
